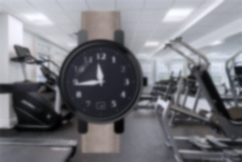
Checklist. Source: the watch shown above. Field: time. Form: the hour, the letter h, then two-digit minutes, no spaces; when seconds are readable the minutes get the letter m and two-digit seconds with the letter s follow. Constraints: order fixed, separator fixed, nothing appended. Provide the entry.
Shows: 11h44
